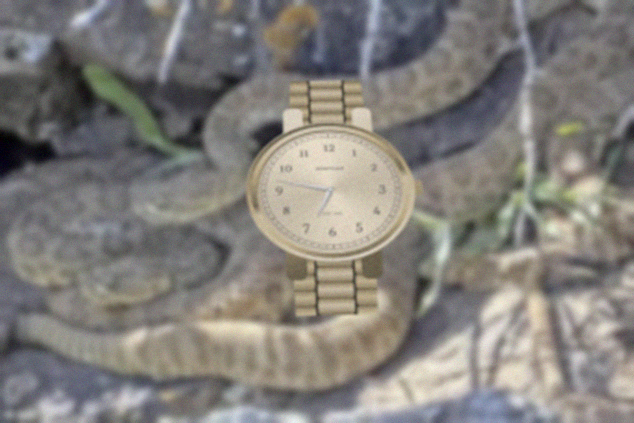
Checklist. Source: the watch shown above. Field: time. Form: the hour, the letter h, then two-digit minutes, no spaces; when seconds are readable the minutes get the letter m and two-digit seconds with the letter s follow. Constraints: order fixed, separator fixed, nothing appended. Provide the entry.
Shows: 6h47
